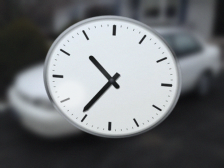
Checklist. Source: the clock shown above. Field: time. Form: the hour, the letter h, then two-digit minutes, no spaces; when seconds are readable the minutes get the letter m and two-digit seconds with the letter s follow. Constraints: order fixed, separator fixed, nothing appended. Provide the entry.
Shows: 10h36
